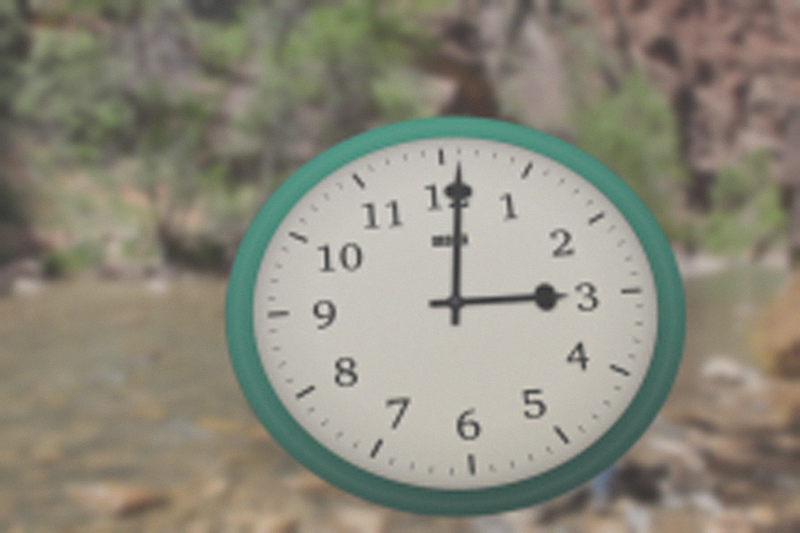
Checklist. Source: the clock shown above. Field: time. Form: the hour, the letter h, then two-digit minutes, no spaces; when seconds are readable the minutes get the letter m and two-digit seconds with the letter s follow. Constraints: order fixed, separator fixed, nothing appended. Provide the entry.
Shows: 3h01
